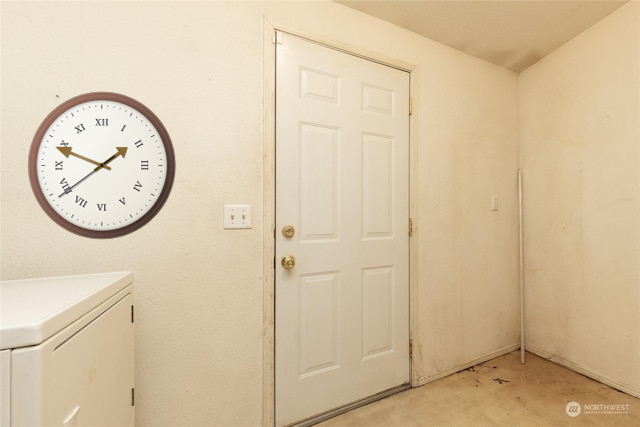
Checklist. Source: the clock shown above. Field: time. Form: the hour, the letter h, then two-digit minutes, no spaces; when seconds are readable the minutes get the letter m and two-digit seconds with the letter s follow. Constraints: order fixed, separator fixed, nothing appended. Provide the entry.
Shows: 1h48m39s
